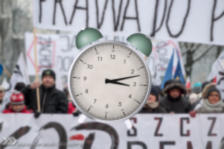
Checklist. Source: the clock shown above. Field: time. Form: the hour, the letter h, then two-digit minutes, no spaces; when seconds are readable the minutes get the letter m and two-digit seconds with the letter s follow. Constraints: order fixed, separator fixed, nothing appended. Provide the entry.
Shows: 3h12
